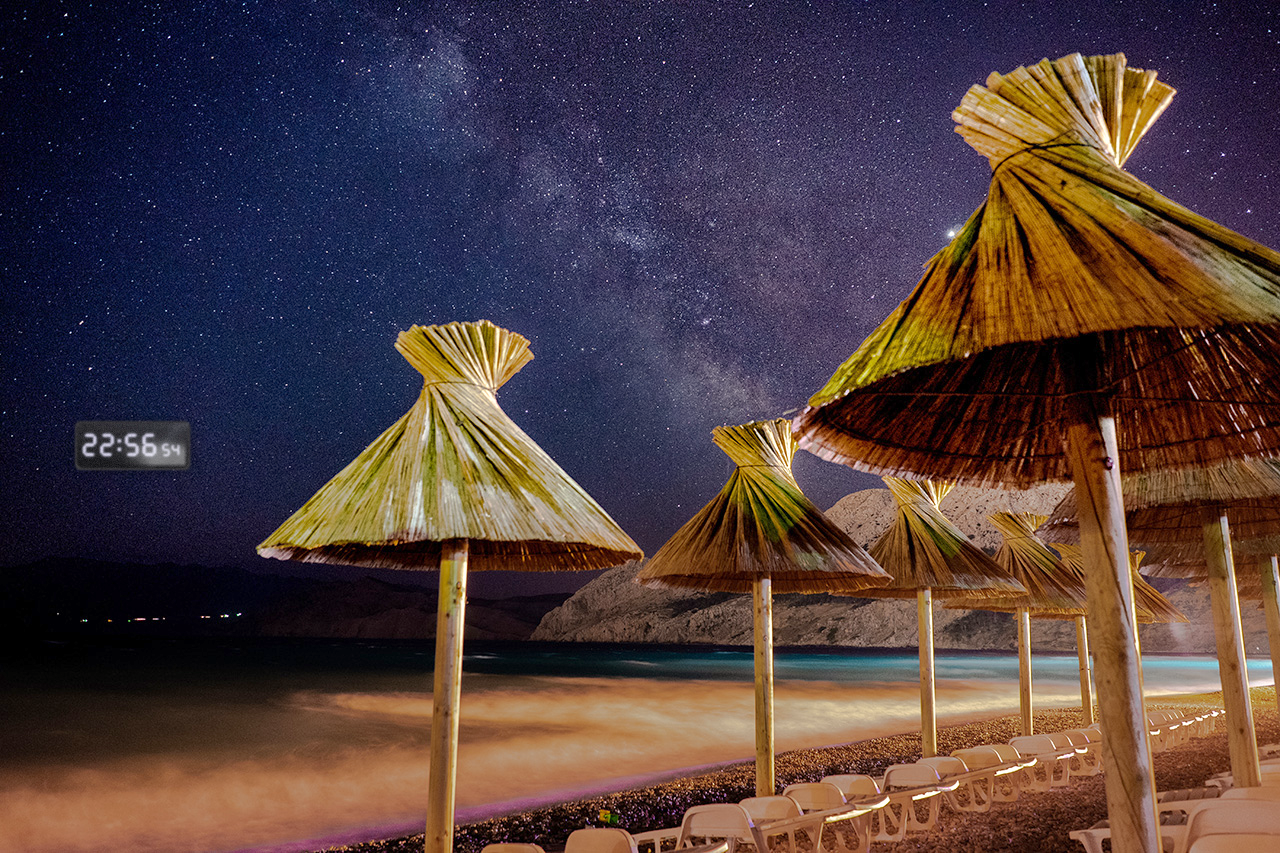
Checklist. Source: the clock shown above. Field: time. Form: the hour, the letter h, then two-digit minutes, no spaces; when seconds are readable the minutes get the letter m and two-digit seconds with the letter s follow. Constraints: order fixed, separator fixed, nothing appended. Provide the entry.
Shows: 22h56m54s
